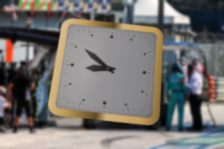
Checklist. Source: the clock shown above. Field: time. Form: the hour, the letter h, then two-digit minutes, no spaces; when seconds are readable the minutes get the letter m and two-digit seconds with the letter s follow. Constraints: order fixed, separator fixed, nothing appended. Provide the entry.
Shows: 8h51
